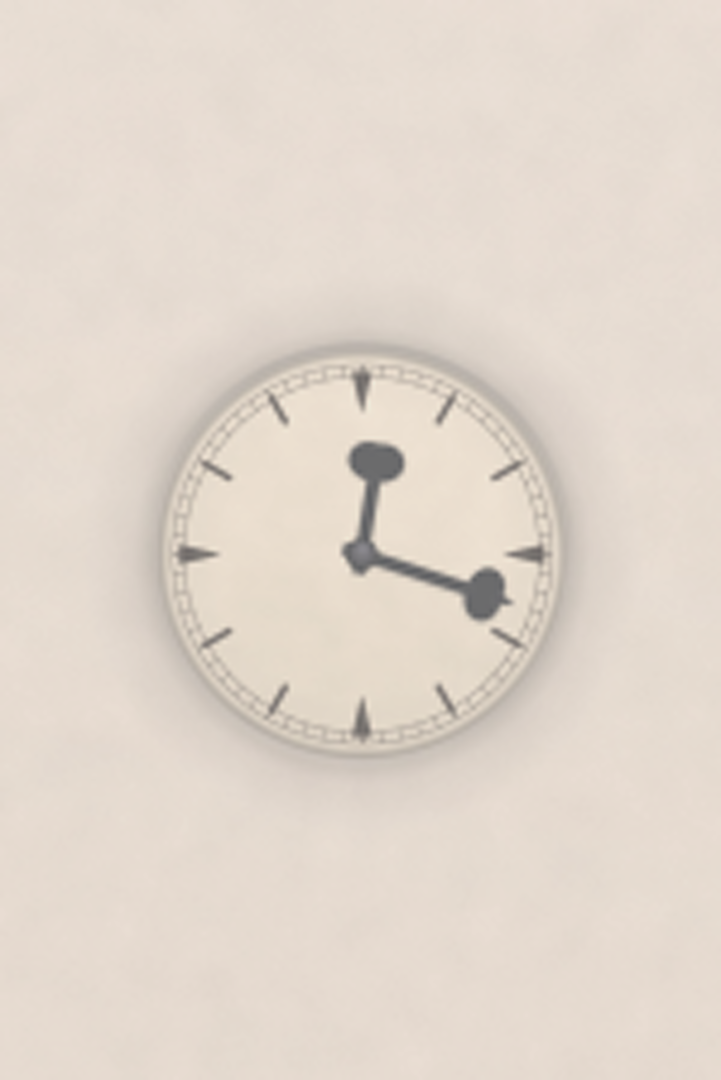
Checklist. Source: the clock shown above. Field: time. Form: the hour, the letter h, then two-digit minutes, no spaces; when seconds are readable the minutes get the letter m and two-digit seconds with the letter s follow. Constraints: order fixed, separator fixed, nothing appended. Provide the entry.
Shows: 12h18
